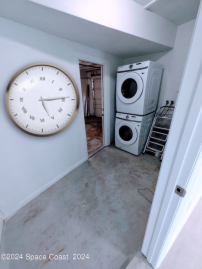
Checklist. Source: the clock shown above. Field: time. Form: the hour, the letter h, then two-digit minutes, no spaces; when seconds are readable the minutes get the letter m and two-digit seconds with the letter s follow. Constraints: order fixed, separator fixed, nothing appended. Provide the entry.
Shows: 5h14
